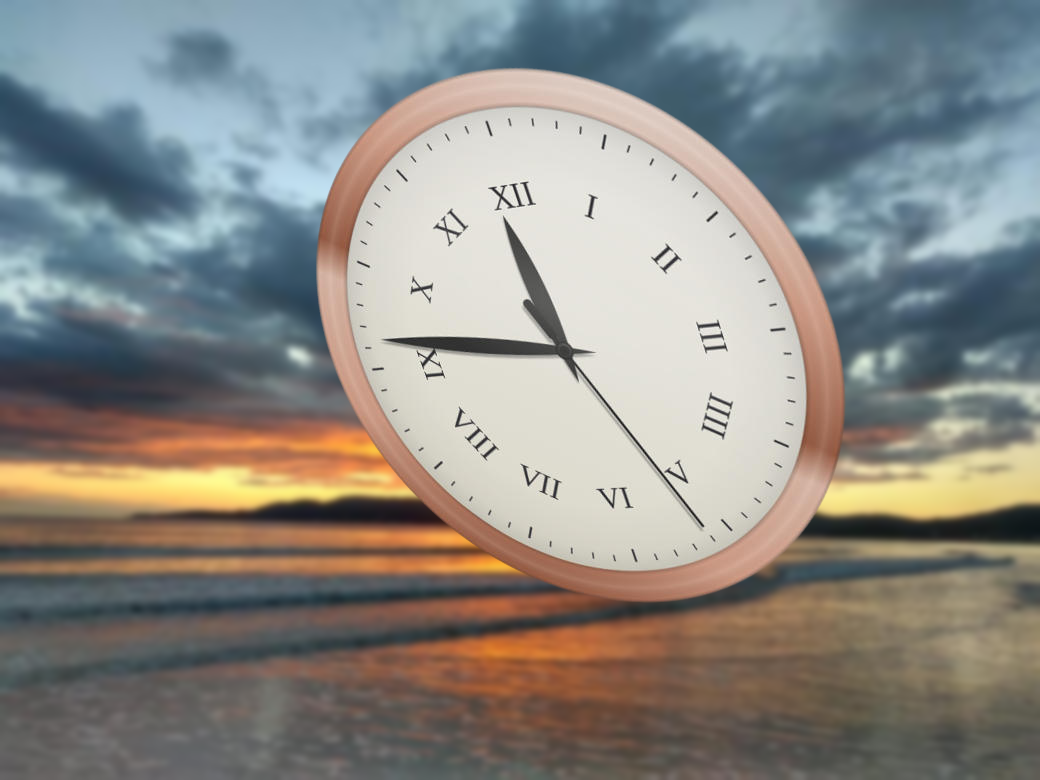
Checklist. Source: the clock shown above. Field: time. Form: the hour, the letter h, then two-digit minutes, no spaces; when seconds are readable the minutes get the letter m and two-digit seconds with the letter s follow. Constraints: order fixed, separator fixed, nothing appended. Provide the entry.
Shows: 11h46m26s
